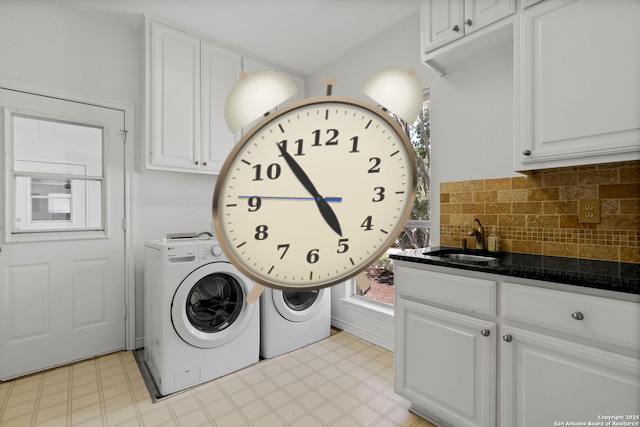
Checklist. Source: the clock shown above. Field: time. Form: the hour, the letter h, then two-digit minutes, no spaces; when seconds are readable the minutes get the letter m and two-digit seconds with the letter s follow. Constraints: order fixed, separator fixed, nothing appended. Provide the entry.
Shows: 4h53m46s
